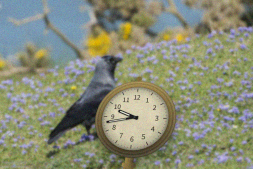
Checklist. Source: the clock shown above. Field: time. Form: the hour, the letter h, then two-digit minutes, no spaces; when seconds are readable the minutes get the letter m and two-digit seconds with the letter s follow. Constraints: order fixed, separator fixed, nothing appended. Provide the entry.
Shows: 9h43
